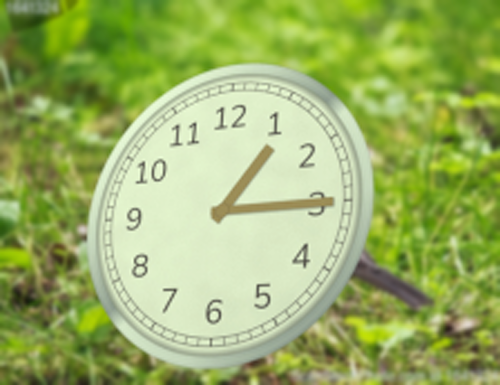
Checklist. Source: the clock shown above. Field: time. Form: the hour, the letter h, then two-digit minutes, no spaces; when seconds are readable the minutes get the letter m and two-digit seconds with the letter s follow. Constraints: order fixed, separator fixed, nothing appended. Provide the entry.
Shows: 1h15
